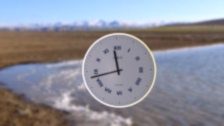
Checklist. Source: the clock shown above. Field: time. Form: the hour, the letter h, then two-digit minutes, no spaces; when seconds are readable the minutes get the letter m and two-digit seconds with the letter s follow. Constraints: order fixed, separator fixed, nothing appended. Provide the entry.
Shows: 11h43
